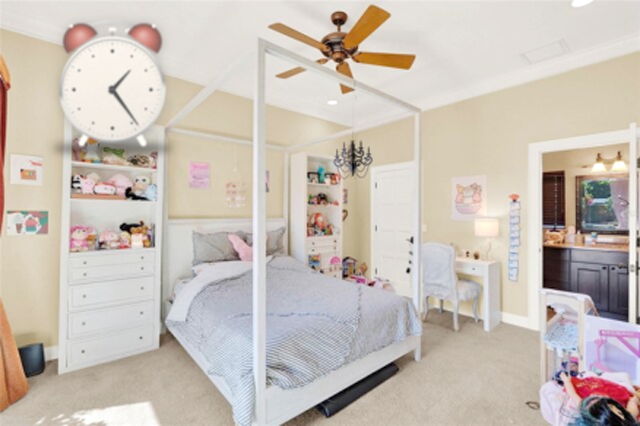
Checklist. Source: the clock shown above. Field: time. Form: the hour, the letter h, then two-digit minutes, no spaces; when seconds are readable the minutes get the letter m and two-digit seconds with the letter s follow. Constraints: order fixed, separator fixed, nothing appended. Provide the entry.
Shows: 1h24
